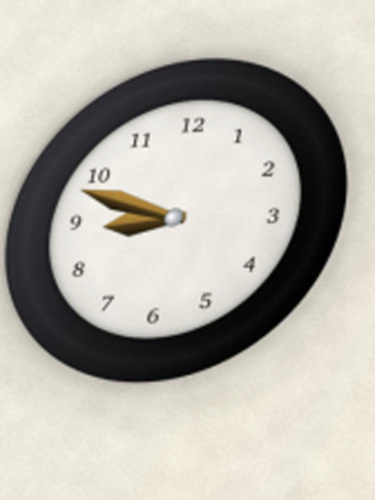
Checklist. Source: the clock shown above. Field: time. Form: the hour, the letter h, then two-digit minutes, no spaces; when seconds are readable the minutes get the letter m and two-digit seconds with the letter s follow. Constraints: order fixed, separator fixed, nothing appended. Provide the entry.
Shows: 8h48
